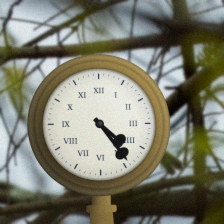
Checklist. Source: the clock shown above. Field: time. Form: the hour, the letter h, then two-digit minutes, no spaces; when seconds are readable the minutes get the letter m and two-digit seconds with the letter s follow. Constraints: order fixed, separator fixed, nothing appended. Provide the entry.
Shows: 4h24
